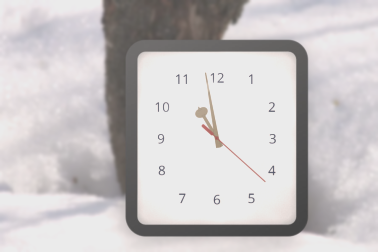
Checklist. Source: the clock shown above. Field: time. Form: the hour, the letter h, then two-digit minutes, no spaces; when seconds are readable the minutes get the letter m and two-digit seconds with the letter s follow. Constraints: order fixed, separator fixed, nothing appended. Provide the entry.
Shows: 10h58m22s
